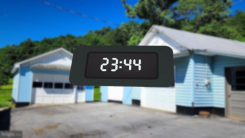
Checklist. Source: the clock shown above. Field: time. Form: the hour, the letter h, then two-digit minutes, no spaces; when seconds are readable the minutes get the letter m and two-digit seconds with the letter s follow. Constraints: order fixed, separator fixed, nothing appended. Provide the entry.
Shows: 23h44
